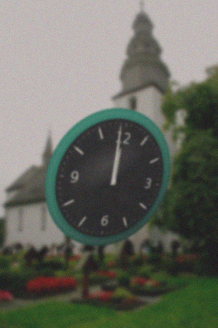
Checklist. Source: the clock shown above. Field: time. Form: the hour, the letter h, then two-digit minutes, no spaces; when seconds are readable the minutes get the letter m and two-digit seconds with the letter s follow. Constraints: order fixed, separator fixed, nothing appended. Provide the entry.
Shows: 11h59
